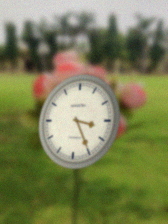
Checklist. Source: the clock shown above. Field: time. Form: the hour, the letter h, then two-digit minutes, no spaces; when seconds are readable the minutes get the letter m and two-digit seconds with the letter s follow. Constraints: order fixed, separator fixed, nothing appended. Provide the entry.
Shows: 3h25
